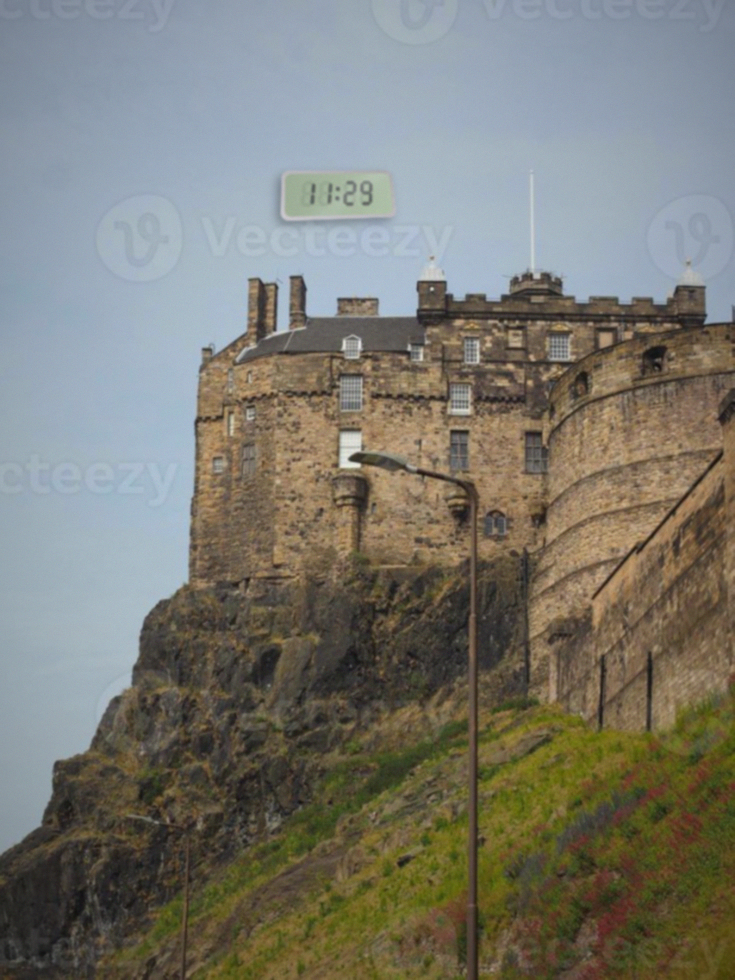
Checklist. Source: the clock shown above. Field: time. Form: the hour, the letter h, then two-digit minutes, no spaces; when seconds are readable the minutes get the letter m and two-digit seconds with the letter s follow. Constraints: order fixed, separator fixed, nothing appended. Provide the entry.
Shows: 11h29
